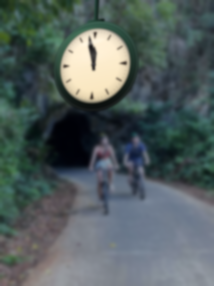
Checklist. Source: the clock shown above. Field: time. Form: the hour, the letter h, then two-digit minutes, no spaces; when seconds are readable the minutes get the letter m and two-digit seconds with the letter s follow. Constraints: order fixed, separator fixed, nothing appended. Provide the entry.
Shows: 11h58
